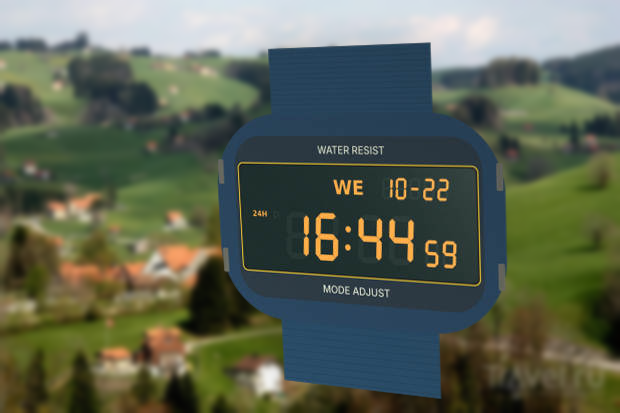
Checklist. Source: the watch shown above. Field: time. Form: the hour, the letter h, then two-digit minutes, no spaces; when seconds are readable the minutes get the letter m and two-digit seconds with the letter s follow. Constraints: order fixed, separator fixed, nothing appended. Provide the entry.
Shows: 16h44m59s
